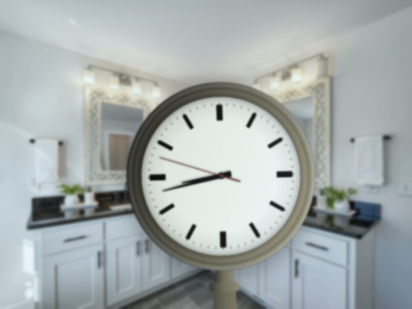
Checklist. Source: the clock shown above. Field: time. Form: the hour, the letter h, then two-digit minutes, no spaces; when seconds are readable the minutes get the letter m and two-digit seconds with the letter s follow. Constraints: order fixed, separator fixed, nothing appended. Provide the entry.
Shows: 8h42m48s
